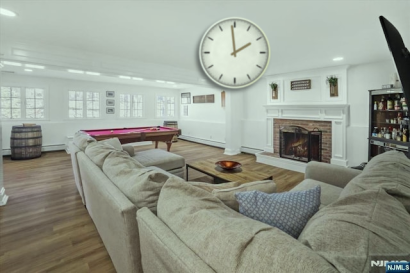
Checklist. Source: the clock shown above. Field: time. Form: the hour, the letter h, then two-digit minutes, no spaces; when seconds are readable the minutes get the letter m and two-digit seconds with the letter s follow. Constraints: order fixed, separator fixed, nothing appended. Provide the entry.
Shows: 1h59
